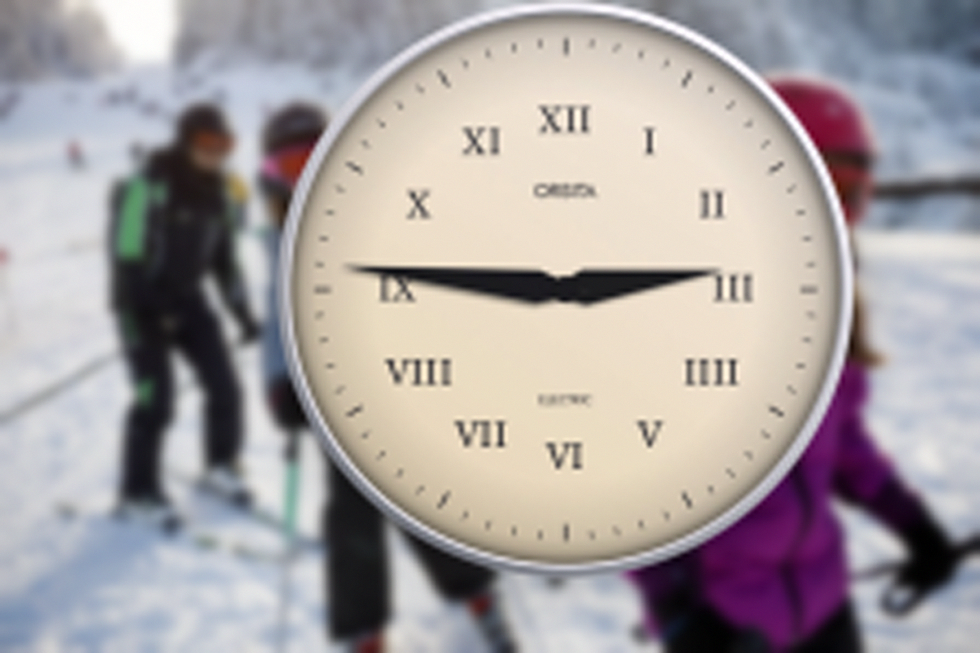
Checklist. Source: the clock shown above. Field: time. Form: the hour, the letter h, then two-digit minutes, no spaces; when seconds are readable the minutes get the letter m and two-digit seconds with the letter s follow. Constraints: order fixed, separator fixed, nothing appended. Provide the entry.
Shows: 2h46
